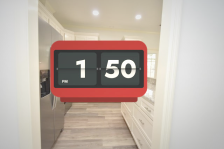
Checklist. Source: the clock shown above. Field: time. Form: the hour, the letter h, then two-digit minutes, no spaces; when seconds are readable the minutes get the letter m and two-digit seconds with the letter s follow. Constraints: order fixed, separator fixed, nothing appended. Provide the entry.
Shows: 1h50
